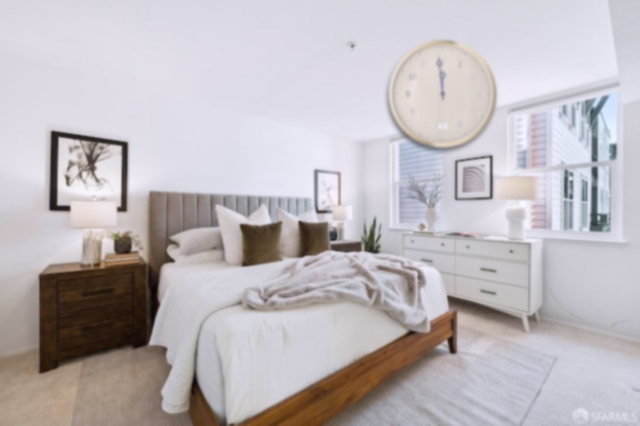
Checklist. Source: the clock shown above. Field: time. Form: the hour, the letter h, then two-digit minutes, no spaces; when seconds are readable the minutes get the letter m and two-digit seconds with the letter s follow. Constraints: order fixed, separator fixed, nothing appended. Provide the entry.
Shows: 11h59
